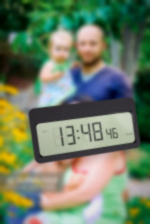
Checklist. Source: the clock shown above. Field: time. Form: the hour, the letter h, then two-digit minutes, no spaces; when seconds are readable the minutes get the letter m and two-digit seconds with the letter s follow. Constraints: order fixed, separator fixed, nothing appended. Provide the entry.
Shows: 13h48m46s
